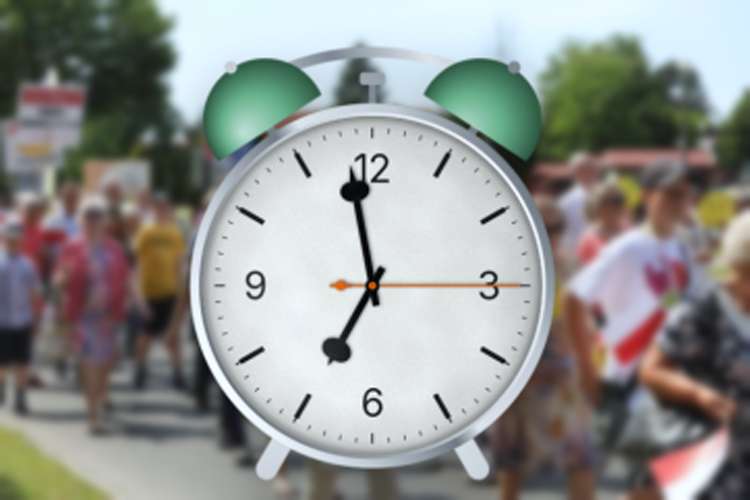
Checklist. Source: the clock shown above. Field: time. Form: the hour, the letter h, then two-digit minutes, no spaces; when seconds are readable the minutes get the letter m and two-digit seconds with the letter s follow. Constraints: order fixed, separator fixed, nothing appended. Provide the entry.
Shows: 6h58m15s
